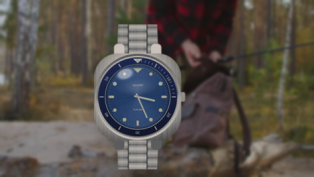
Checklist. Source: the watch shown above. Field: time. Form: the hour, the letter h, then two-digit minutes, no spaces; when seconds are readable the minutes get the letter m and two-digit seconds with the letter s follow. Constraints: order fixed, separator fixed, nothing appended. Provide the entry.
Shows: 3h26
